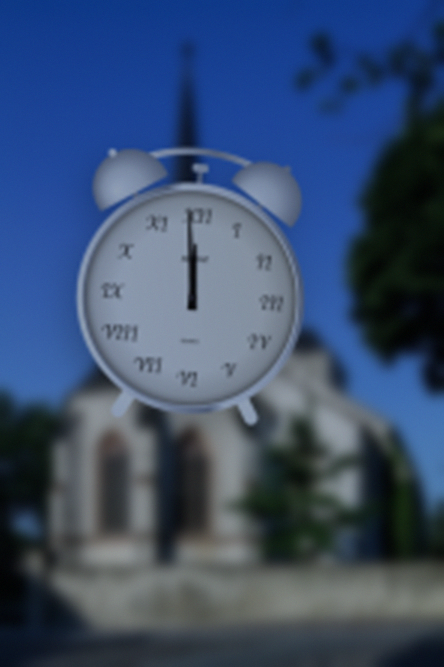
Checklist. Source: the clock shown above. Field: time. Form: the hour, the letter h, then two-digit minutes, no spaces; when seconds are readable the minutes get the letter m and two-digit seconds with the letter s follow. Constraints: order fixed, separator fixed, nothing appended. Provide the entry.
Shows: 11h59
